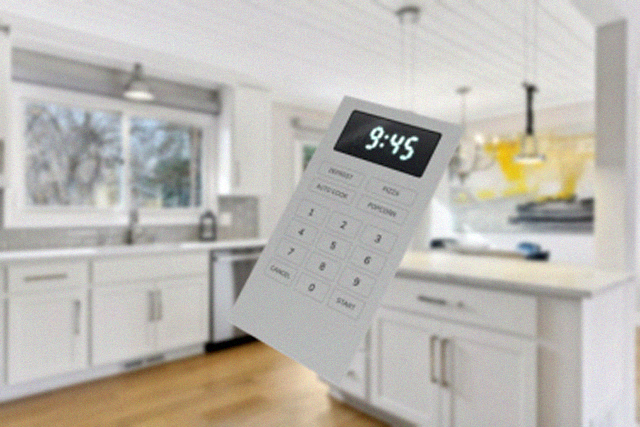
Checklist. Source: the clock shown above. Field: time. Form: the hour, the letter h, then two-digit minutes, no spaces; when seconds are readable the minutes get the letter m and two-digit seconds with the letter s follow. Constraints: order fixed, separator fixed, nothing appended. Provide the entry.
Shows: 9h45
